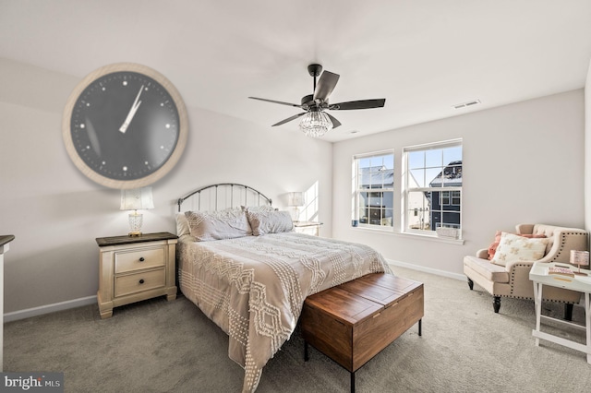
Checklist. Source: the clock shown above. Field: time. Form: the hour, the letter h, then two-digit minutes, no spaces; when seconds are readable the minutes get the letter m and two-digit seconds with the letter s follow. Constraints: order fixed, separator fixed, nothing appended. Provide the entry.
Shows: 1h04
